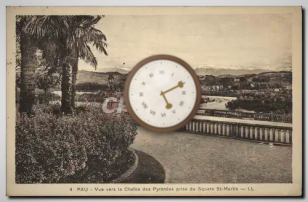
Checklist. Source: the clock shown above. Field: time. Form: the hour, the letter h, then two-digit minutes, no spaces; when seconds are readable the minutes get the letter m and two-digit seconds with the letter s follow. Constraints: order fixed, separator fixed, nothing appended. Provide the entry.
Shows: 5h11
